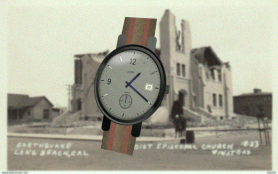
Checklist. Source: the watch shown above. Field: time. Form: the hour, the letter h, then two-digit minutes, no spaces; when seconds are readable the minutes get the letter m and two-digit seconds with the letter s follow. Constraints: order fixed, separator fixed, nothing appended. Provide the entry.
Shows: 1h20
